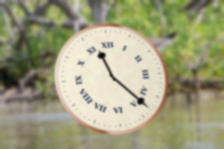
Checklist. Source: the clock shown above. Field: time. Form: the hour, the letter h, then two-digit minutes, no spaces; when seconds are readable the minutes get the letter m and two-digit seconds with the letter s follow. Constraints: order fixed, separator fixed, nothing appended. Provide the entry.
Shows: 11h23
